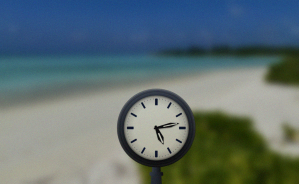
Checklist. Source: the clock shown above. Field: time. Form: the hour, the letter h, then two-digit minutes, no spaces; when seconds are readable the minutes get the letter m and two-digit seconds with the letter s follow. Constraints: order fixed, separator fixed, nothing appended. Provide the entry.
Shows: 5h13
